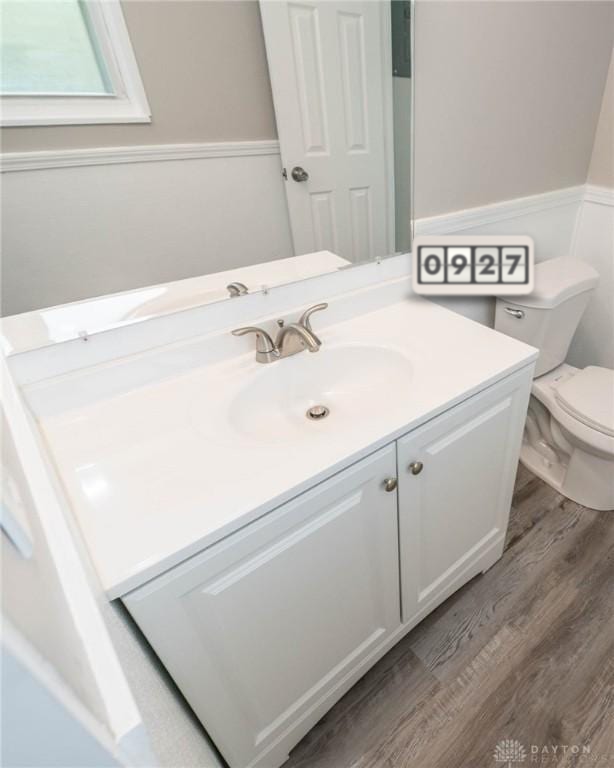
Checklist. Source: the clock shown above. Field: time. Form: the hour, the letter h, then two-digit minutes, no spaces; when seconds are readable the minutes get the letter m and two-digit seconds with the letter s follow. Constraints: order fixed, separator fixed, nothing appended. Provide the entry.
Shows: 9h27
